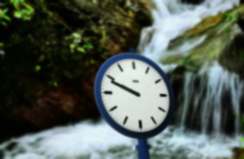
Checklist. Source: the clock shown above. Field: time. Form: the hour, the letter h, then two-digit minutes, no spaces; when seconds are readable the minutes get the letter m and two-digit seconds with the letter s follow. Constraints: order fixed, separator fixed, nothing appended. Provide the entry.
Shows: 9h49
